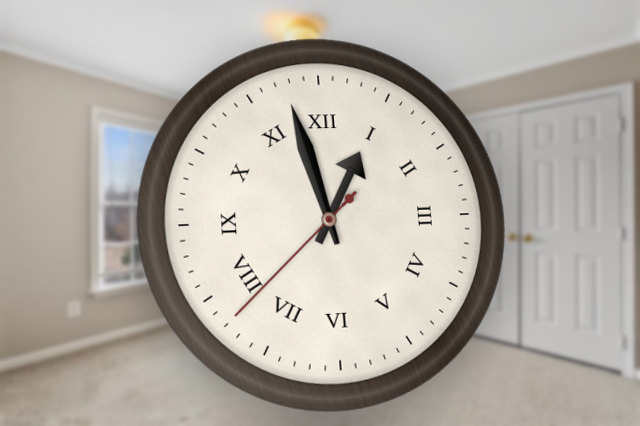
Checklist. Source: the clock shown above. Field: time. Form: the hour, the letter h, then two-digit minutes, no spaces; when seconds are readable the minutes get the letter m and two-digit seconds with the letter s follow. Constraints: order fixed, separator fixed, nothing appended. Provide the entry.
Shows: 12h57m38s
